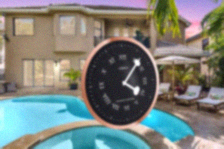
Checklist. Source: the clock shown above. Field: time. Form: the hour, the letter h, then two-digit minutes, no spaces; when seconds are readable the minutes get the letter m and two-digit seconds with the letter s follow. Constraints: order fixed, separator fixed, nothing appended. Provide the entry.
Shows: 4h07
